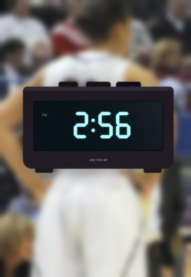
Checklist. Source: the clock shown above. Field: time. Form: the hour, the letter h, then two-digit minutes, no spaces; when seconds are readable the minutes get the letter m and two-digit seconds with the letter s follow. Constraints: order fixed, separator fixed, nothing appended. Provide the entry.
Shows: 2h56
